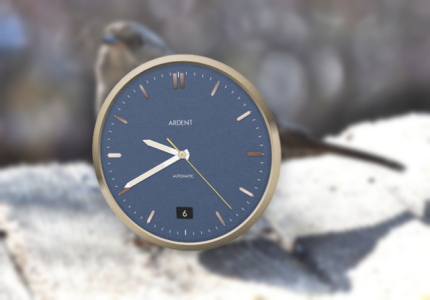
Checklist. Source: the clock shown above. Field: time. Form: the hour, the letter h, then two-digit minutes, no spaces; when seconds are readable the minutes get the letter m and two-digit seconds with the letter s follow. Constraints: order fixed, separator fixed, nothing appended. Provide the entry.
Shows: 9h40m23s
